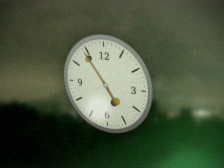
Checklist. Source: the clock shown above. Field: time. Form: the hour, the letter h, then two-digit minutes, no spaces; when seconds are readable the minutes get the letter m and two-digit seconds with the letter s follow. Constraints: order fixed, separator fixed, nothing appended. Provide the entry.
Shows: 4h54
